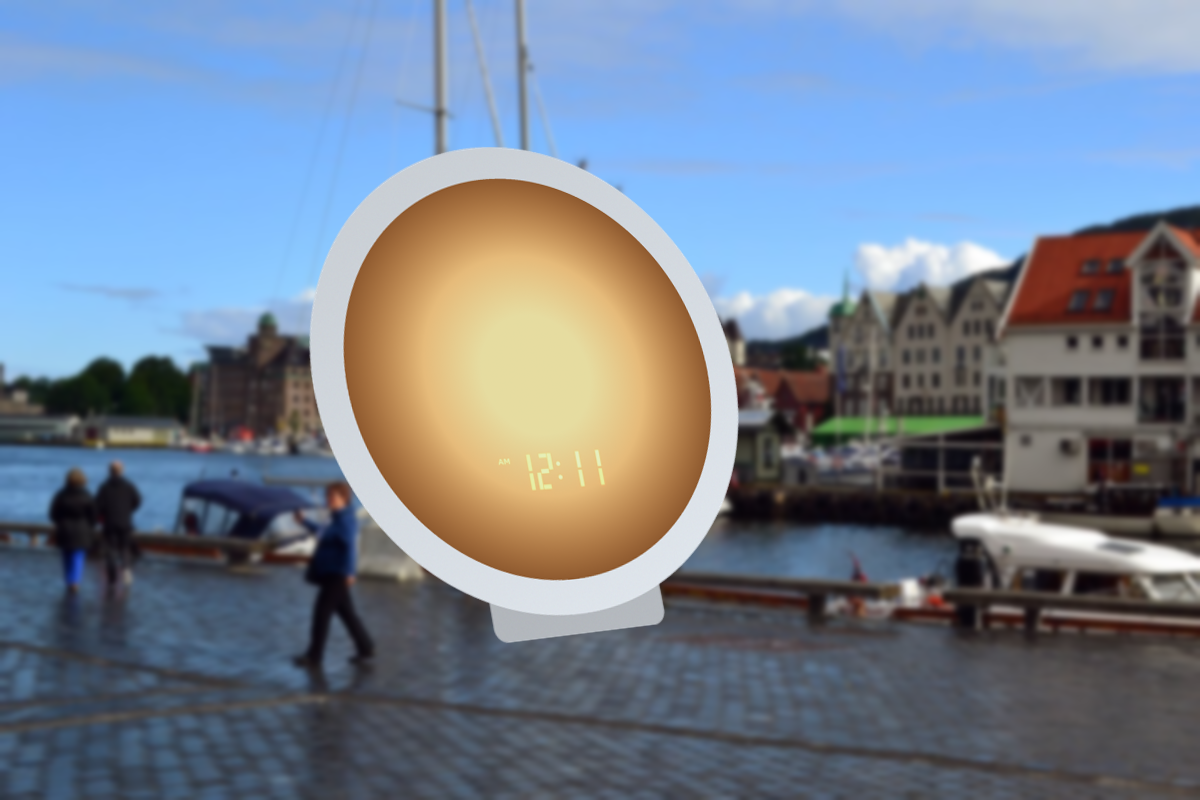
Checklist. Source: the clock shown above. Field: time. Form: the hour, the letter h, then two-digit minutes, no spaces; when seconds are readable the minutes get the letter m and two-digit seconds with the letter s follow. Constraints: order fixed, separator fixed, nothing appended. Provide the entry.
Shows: 12h11
